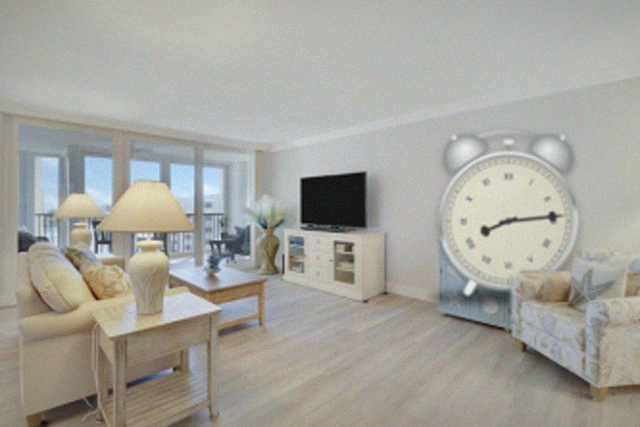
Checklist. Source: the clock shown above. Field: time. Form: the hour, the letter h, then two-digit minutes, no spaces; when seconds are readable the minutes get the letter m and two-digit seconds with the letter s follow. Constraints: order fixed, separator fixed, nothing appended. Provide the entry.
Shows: 8h14
